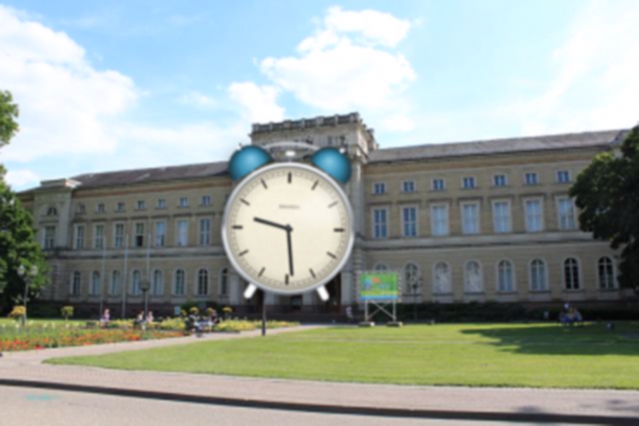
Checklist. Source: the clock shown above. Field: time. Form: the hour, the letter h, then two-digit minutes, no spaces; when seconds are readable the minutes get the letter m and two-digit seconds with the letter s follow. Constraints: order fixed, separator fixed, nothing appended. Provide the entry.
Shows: 9h29
